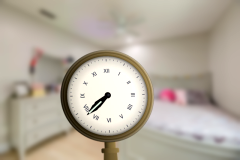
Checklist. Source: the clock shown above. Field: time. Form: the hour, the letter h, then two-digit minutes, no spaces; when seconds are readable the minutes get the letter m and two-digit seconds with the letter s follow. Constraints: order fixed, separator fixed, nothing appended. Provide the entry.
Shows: 7h38
